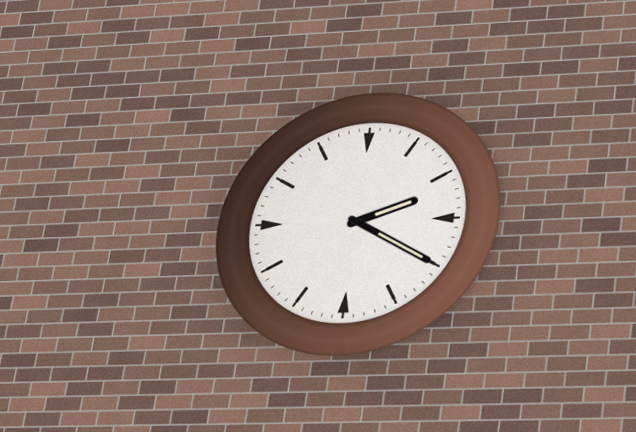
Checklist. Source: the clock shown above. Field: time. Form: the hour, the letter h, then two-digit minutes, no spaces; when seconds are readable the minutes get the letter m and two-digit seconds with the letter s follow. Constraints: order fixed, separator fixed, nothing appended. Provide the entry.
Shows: 2h20
